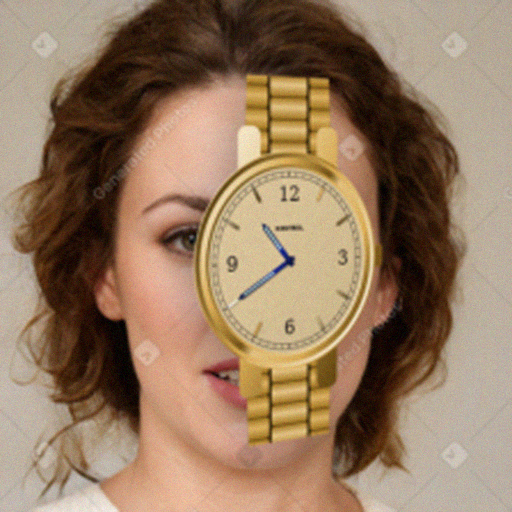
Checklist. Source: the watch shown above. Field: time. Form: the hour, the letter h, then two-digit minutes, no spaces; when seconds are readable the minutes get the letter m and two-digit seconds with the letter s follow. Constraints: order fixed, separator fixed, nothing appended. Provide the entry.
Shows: 10h40
